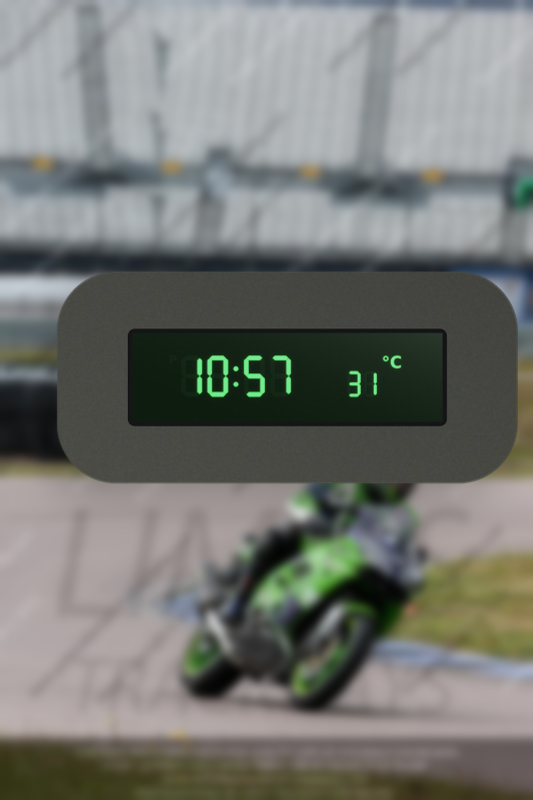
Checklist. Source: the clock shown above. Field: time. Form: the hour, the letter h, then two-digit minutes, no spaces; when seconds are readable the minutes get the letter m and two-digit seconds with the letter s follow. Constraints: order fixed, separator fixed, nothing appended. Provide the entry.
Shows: 10h57
